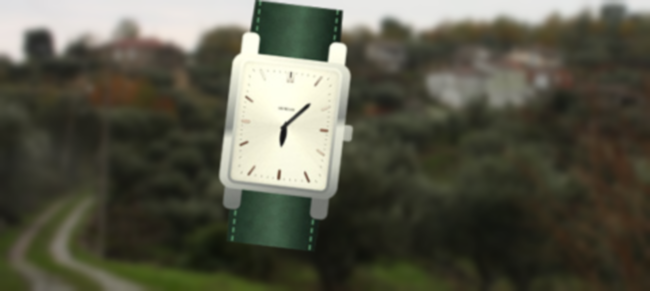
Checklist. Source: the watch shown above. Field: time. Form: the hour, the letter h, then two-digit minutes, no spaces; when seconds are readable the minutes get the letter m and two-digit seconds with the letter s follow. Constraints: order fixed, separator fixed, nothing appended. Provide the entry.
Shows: 6h07
